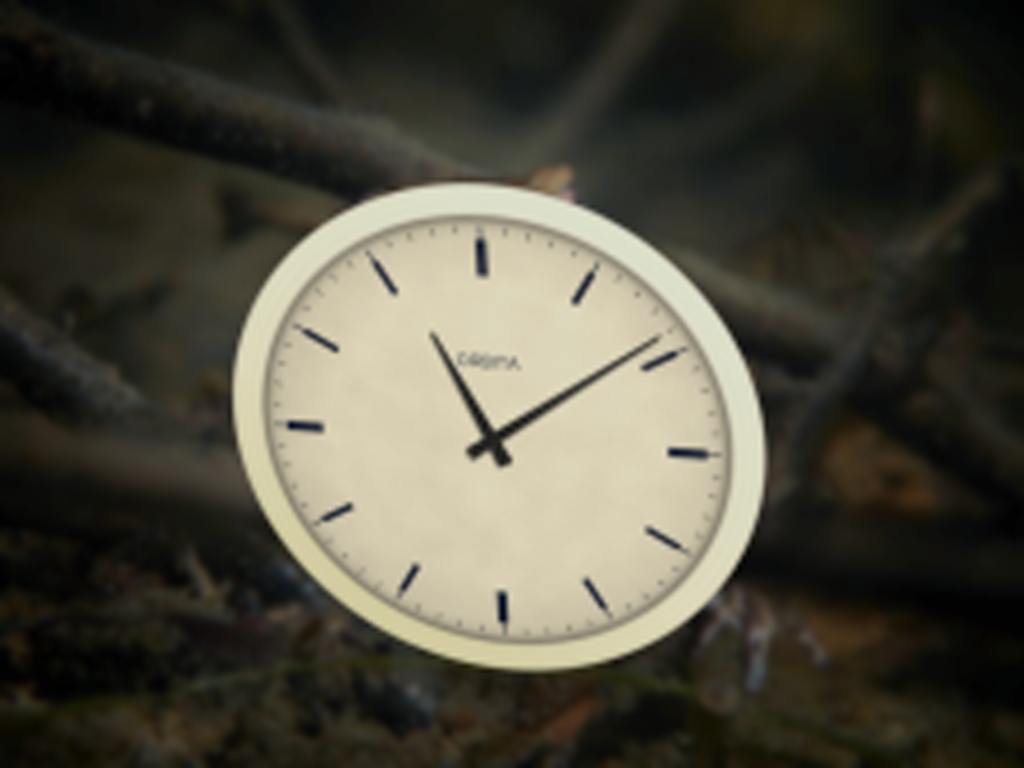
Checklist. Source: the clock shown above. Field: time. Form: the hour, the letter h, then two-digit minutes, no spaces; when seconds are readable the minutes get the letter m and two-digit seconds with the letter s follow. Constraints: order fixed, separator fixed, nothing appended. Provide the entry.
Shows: 11h09
